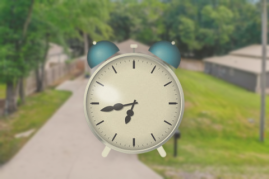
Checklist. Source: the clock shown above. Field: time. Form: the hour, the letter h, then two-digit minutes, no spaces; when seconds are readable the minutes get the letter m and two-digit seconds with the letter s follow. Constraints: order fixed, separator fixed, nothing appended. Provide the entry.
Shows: 6h43
